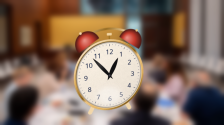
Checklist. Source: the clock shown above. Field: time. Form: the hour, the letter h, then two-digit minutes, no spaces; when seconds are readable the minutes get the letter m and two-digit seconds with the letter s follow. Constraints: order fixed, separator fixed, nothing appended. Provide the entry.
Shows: 12h53
